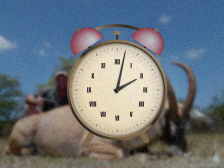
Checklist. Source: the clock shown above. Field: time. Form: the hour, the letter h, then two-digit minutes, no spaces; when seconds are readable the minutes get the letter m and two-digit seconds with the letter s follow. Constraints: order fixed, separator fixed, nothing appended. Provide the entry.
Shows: 2h02
